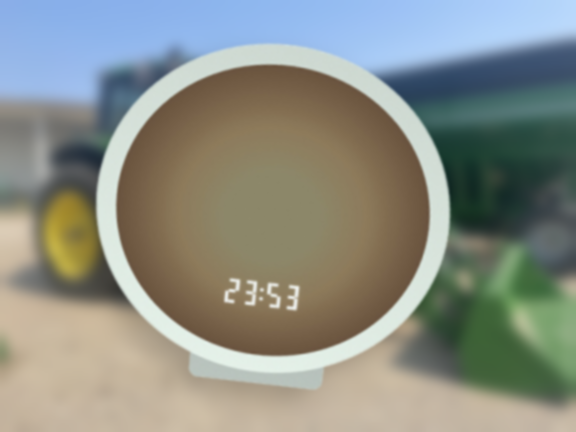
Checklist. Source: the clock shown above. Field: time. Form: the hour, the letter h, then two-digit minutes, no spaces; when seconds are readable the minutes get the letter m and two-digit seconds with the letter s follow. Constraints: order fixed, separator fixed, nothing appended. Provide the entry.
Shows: 23h53
